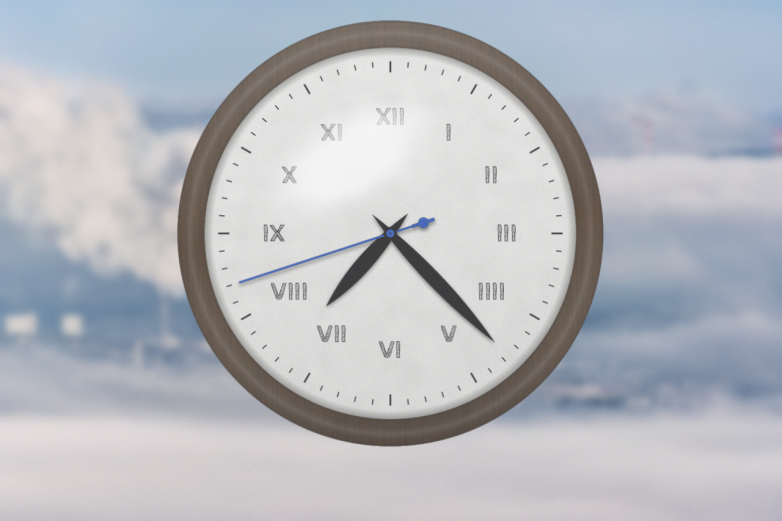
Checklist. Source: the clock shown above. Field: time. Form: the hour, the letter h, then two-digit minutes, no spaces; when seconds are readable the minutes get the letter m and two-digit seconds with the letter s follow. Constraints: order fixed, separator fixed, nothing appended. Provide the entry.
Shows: 7h22m42s
